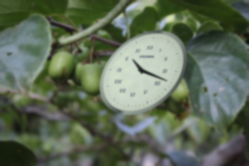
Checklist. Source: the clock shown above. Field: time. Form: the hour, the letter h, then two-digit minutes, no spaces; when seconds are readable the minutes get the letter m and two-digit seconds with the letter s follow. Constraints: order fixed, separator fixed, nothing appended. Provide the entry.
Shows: 10h18
